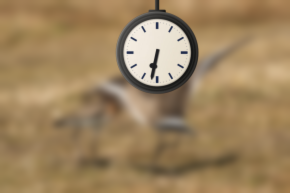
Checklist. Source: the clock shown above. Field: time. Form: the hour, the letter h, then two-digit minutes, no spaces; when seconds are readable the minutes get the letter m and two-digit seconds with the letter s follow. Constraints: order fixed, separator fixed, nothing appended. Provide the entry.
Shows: 6h32
